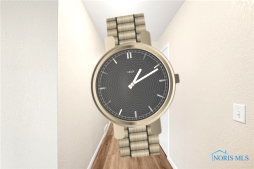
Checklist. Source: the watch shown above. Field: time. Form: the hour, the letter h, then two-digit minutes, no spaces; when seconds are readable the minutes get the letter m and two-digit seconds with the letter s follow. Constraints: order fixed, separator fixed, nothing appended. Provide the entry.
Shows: 1h11
